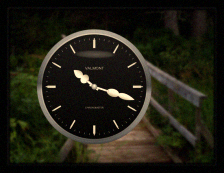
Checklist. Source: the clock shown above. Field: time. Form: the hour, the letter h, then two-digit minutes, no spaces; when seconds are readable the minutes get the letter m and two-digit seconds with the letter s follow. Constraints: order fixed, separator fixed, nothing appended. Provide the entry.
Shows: 10h18
